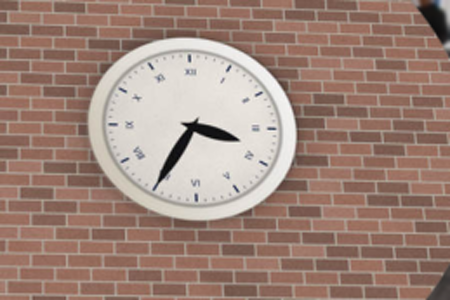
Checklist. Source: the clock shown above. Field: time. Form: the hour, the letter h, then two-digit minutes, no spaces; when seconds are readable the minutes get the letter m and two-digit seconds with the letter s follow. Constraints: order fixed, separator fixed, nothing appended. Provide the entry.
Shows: 3h35
